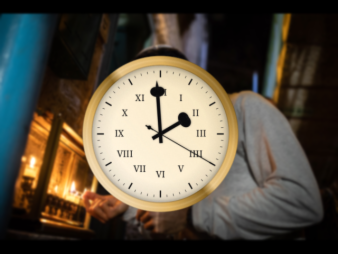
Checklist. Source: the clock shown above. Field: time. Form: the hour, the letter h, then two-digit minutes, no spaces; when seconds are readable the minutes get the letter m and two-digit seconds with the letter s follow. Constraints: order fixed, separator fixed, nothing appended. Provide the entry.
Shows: 1h59m20s
